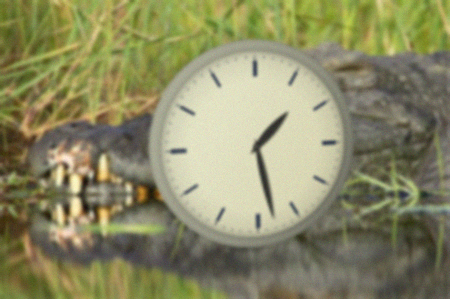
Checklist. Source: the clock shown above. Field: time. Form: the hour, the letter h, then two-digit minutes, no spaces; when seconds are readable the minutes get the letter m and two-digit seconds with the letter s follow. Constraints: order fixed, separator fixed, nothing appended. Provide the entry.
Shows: 1h28
